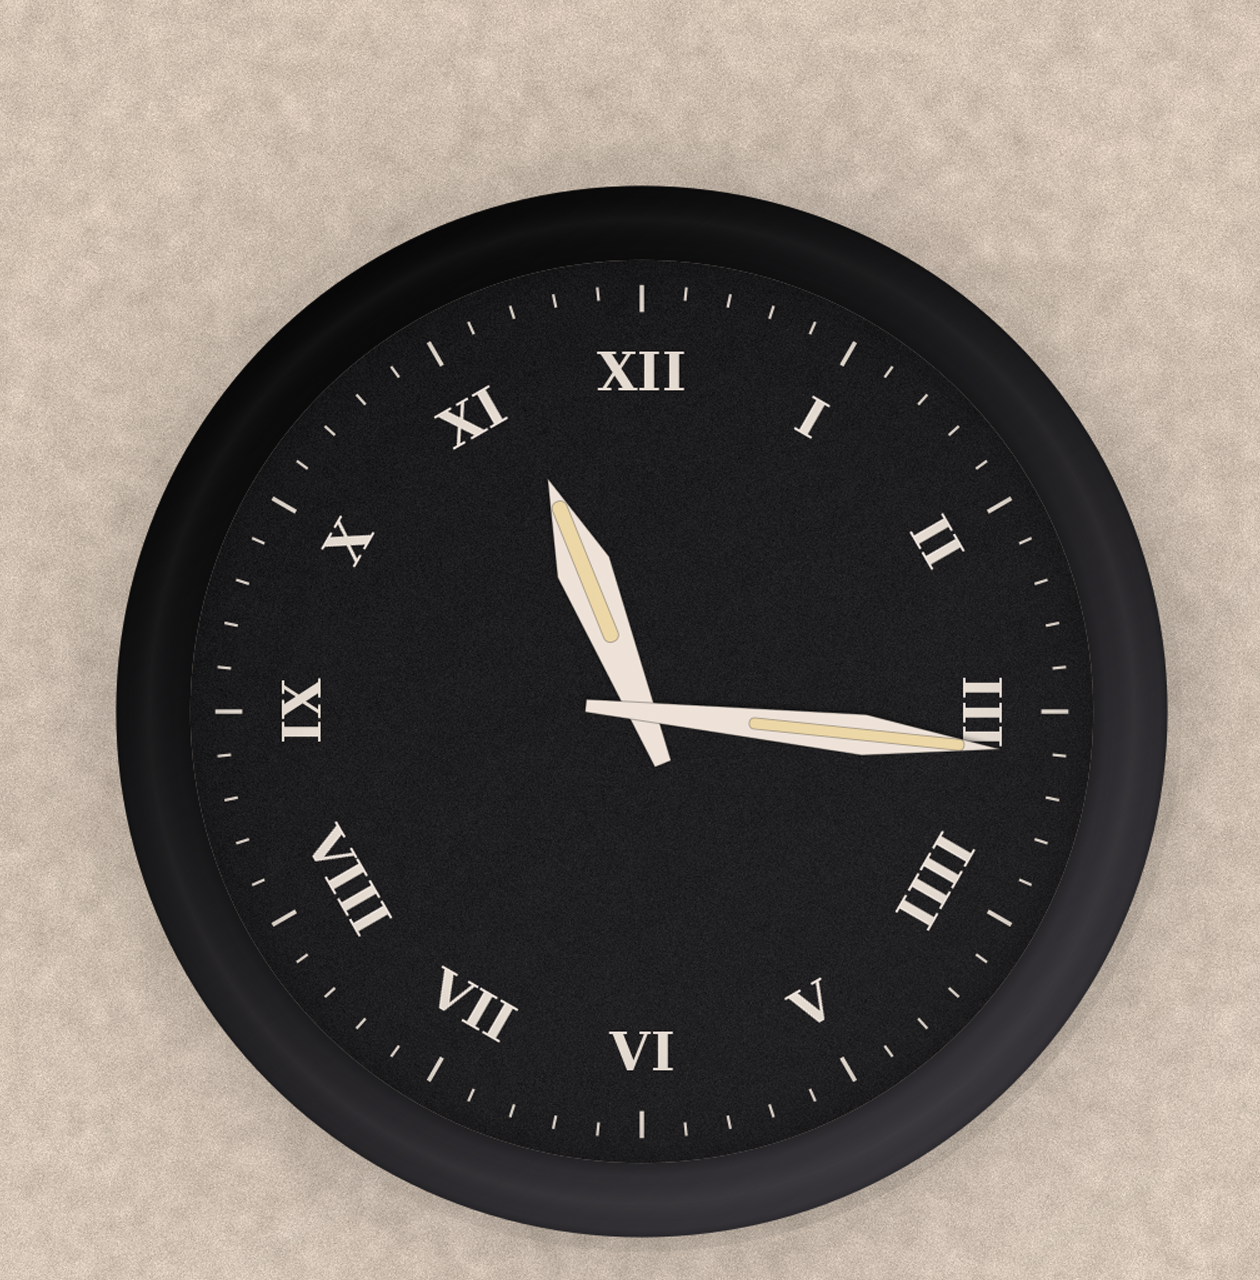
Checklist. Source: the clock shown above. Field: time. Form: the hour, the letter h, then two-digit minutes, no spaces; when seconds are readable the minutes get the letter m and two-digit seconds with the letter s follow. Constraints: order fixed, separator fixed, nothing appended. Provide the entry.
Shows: 11h16
